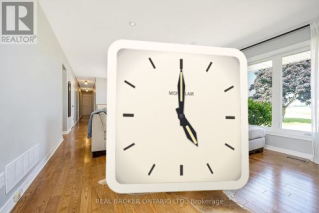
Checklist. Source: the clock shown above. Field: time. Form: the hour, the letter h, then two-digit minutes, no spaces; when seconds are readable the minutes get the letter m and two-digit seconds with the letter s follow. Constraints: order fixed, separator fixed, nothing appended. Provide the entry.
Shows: 5h00
